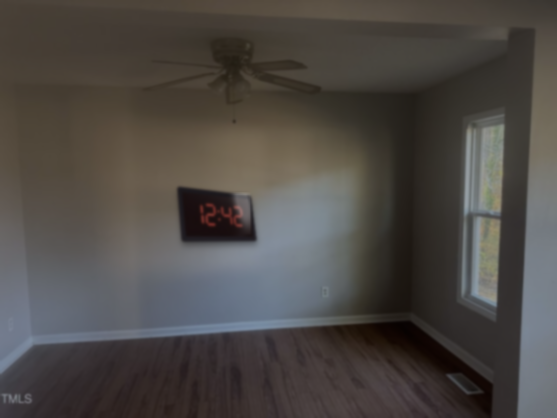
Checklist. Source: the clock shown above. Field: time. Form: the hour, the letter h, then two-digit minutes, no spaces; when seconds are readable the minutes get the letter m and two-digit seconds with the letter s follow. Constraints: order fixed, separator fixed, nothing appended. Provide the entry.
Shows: 12h42
